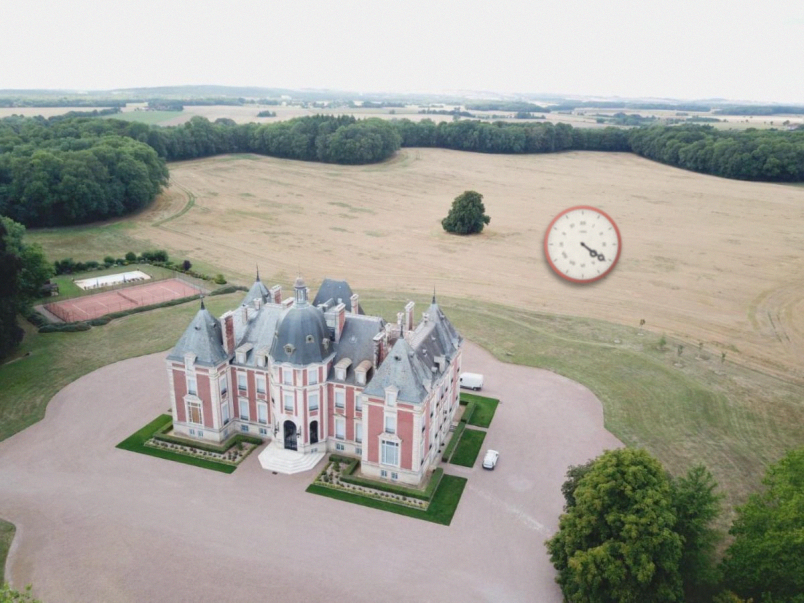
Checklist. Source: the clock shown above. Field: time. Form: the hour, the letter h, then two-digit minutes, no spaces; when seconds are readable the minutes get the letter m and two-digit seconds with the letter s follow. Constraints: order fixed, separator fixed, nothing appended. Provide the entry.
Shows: 4h21
